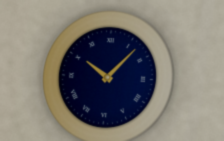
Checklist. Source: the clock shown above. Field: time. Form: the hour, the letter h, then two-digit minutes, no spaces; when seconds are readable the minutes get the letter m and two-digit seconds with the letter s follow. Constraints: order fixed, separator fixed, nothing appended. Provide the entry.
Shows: 10h07
